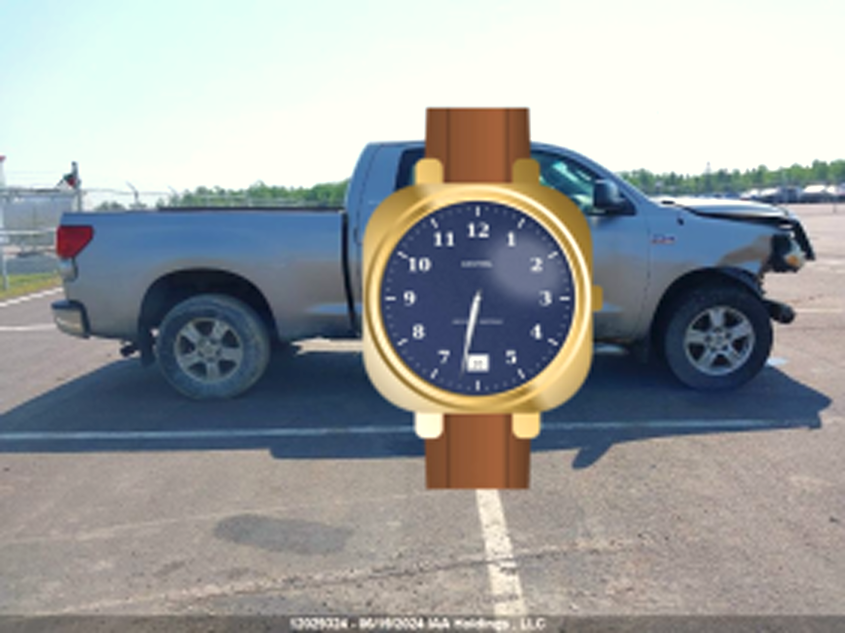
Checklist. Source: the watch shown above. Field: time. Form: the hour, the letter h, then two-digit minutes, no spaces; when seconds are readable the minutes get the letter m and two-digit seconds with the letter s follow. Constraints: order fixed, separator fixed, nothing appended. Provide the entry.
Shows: 6h32
